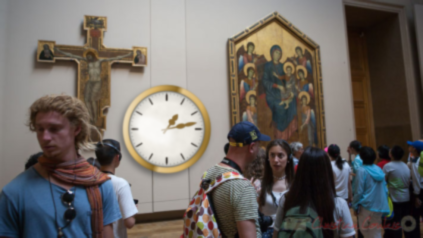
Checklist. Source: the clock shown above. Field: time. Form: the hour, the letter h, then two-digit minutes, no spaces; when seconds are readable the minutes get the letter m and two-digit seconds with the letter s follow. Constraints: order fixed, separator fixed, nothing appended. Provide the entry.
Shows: 1h13
